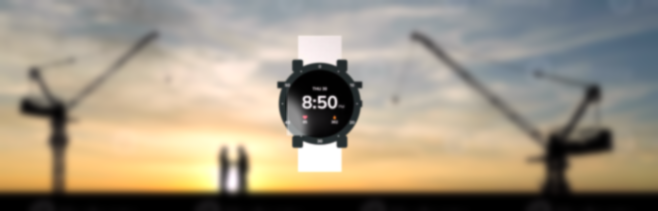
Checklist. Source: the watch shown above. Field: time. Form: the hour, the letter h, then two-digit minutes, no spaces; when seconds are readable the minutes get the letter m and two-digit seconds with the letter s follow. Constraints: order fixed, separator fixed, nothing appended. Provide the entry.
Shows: 8h50
